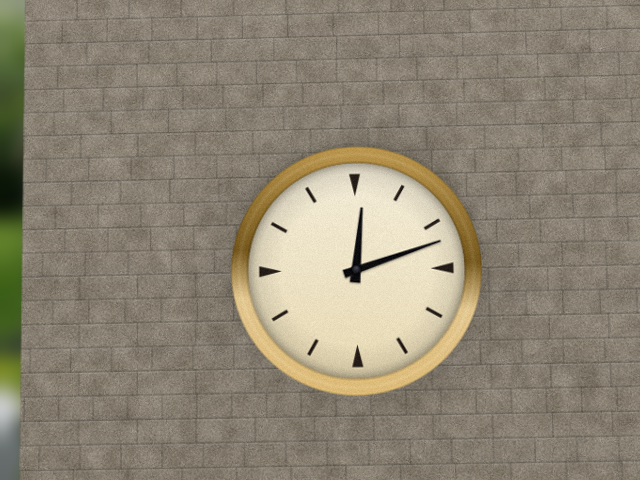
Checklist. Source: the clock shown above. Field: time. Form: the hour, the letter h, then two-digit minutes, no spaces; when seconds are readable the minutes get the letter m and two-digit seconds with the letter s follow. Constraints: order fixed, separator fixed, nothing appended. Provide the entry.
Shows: 12h12
